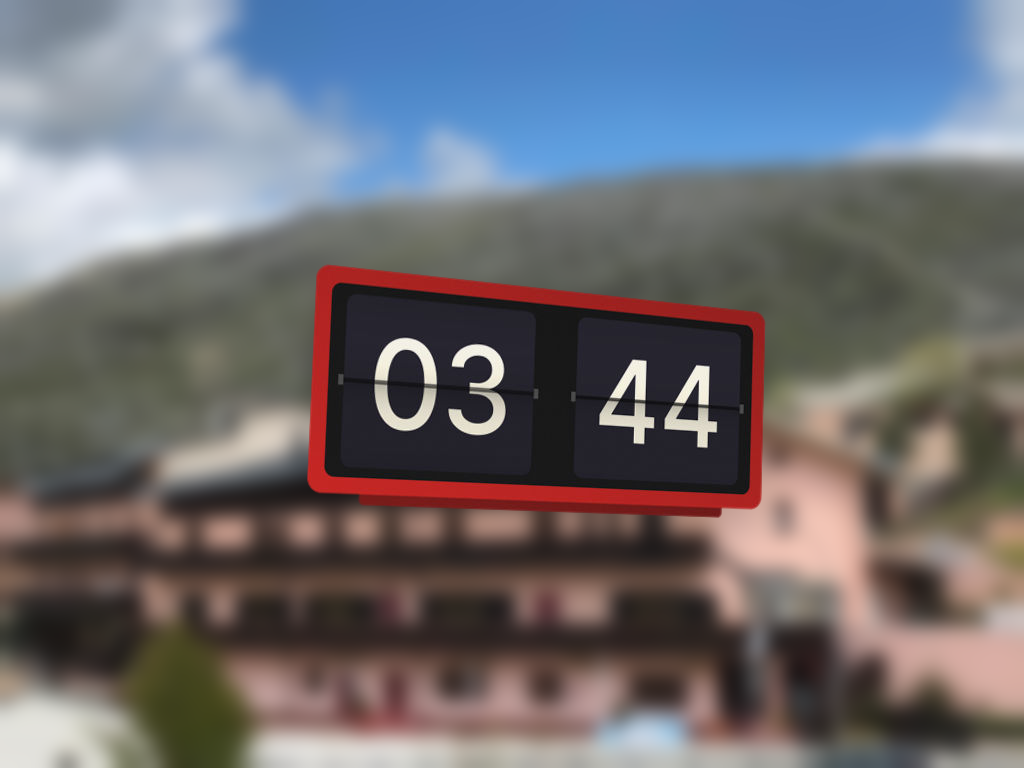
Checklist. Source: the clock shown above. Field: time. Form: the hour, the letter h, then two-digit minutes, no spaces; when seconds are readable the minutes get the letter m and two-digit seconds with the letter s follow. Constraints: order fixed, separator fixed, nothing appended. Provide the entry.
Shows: 3h44
